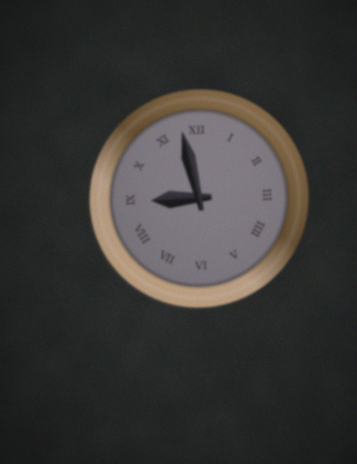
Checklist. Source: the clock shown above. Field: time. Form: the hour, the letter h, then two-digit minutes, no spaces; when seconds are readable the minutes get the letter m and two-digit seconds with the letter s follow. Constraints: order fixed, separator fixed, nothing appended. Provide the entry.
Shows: 8h58
